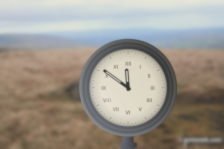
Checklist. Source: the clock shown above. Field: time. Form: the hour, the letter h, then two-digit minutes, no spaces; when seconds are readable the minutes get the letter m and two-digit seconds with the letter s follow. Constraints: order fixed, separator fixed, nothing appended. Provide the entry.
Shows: 11h51
